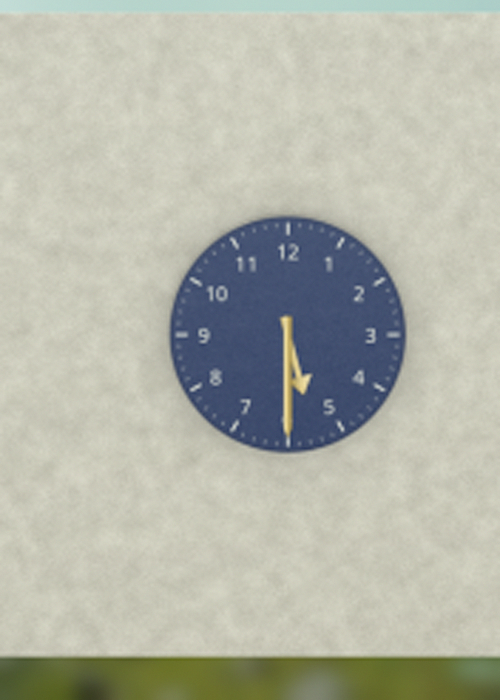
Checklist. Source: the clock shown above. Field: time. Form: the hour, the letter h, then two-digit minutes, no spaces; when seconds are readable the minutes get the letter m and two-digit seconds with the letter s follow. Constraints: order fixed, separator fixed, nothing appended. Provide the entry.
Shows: 5h30
